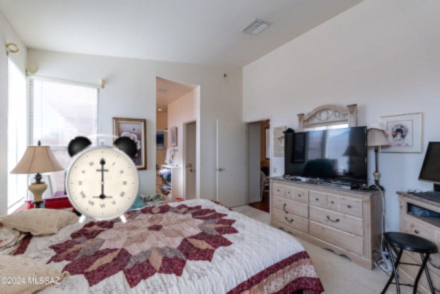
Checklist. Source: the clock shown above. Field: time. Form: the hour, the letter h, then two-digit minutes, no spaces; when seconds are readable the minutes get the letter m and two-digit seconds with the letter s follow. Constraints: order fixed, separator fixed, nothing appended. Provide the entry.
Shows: 6h00
